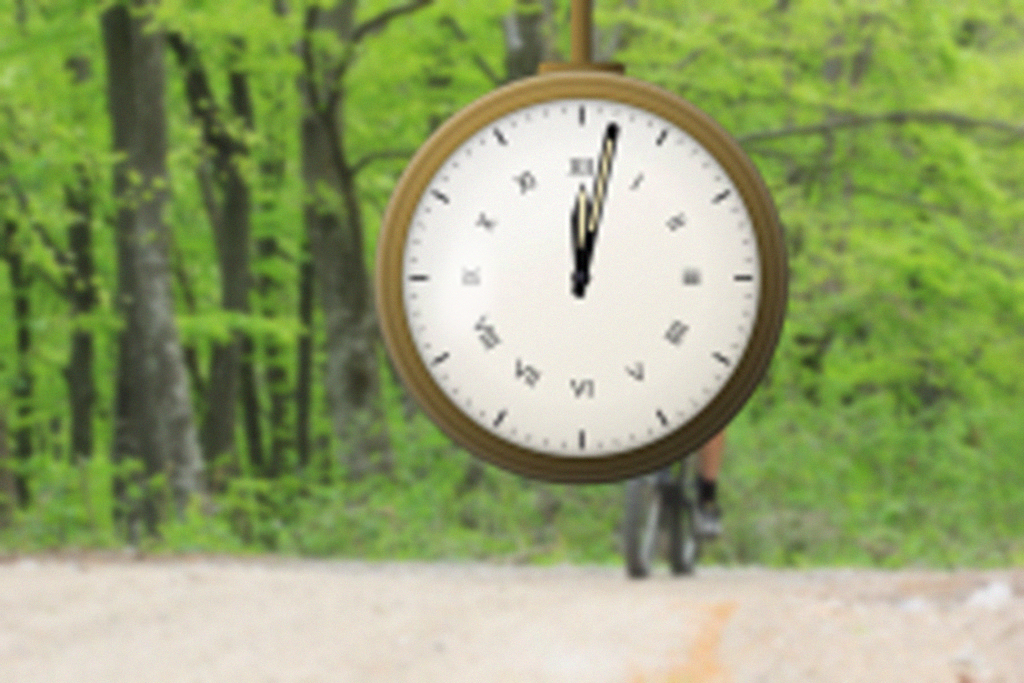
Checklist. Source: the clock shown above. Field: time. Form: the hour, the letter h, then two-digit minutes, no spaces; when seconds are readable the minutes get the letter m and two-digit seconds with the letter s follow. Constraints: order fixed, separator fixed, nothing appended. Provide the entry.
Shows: 12h02
